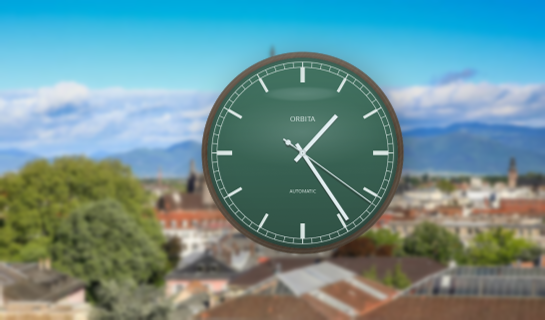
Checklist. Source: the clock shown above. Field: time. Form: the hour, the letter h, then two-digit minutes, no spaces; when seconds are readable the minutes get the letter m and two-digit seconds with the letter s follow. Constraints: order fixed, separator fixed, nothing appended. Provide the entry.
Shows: 1h24m21s
